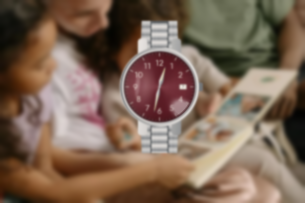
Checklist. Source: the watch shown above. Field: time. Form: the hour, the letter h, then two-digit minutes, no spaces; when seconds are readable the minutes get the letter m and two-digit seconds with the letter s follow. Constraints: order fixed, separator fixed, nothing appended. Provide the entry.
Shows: 12h32
